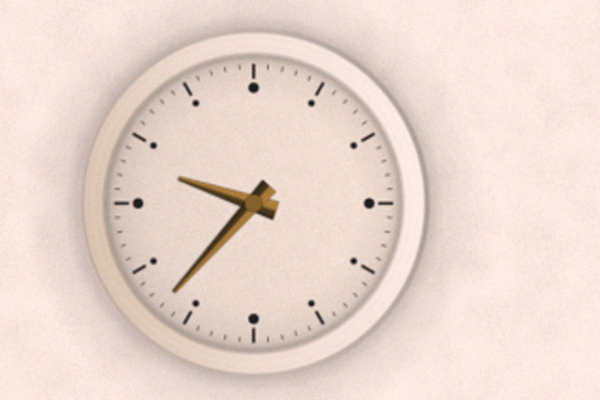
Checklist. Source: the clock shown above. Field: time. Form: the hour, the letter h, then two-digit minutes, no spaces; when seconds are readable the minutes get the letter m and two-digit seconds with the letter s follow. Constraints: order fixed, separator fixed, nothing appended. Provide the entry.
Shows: 9h37
